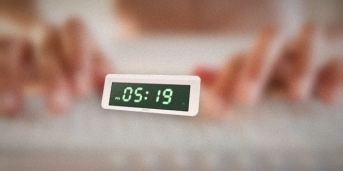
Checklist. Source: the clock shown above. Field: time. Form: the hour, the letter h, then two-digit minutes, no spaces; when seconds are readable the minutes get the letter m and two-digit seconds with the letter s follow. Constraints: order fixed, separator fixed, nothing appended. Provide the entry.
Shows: 5h19
